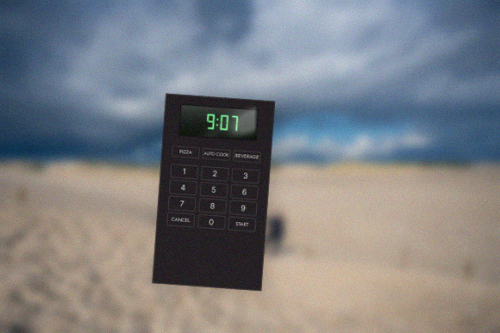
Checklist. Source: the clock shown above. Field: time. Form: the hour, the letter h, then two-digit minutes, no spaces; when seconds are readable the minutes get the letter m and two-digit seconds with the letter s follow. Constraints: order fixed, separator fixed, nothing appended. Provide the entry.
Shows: 9h07
